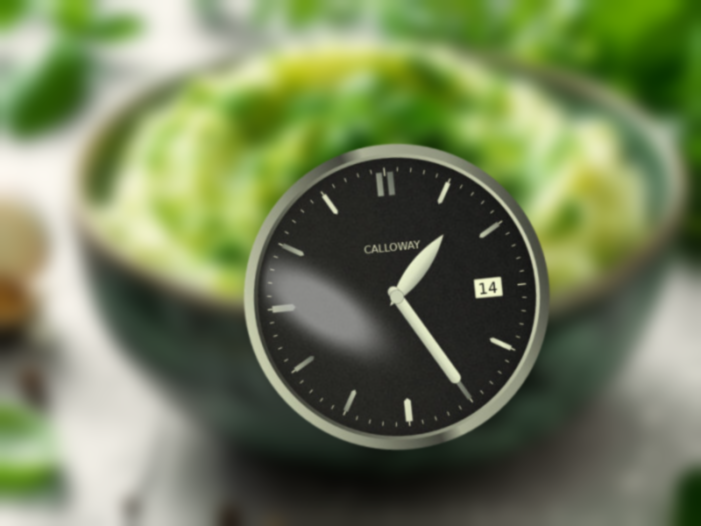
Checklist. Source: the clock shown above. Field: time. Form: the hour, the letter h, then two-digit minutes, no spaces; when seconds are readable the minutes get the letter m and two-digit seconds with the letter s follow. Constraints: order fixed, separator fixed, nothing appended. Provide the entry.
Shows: 1h25
